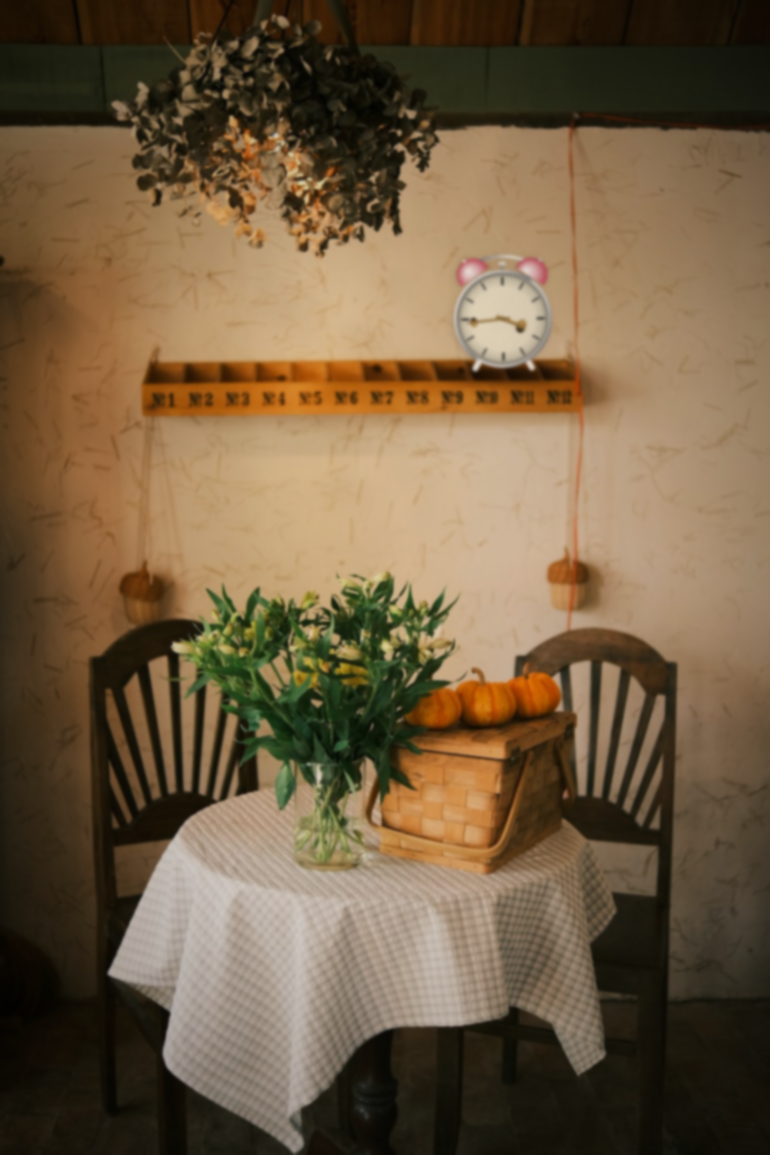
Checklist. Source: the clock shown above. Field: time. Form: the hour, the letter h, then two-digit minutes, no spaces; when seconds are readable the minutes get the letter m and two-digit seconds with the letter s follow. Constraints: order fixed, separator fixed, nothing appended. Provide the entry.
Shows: 3h44
